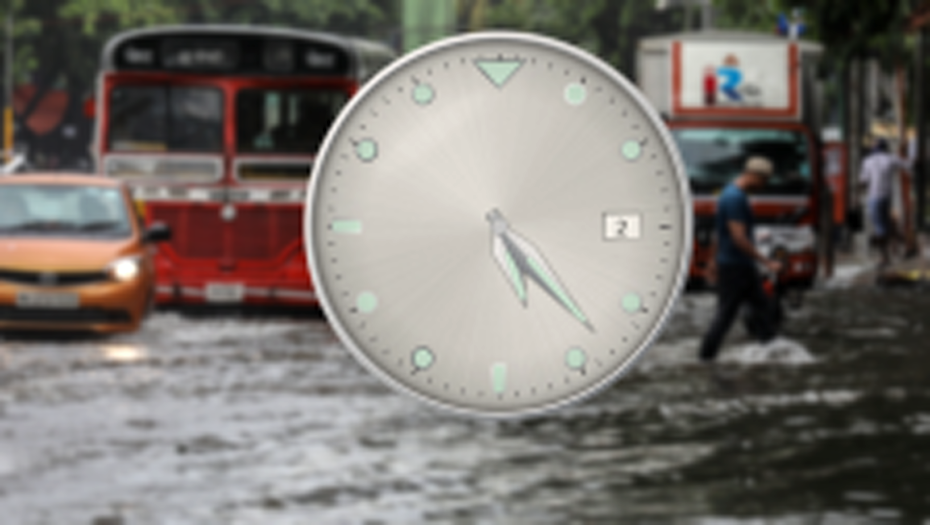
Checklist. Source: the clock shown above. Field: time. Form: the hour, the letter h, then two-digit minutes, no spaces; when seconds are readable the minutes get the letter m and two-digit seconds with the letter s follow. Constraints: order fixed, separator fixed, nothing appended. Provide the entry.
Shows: 5h23
